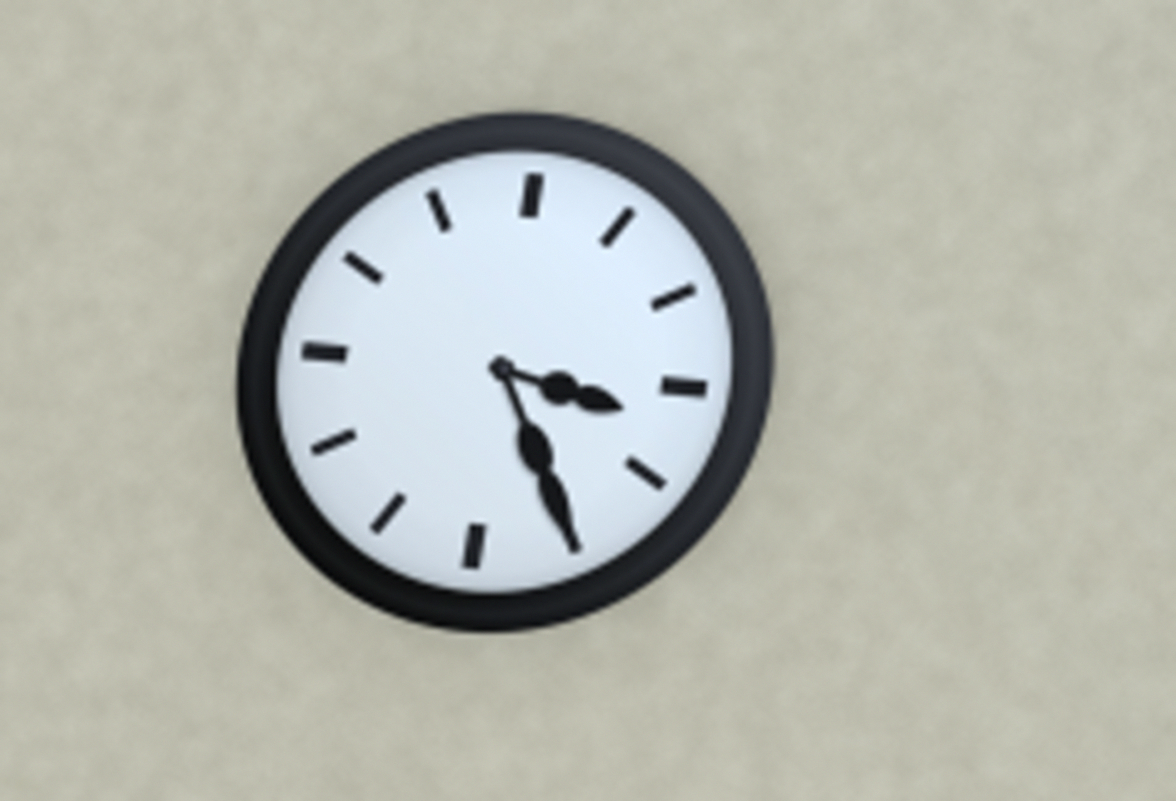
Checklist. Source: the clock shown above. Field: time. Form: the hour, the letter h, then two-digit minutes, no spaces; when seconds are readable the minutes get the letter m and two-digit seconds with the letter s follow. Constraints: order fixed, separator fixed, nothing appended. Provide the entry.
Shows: 3h25
